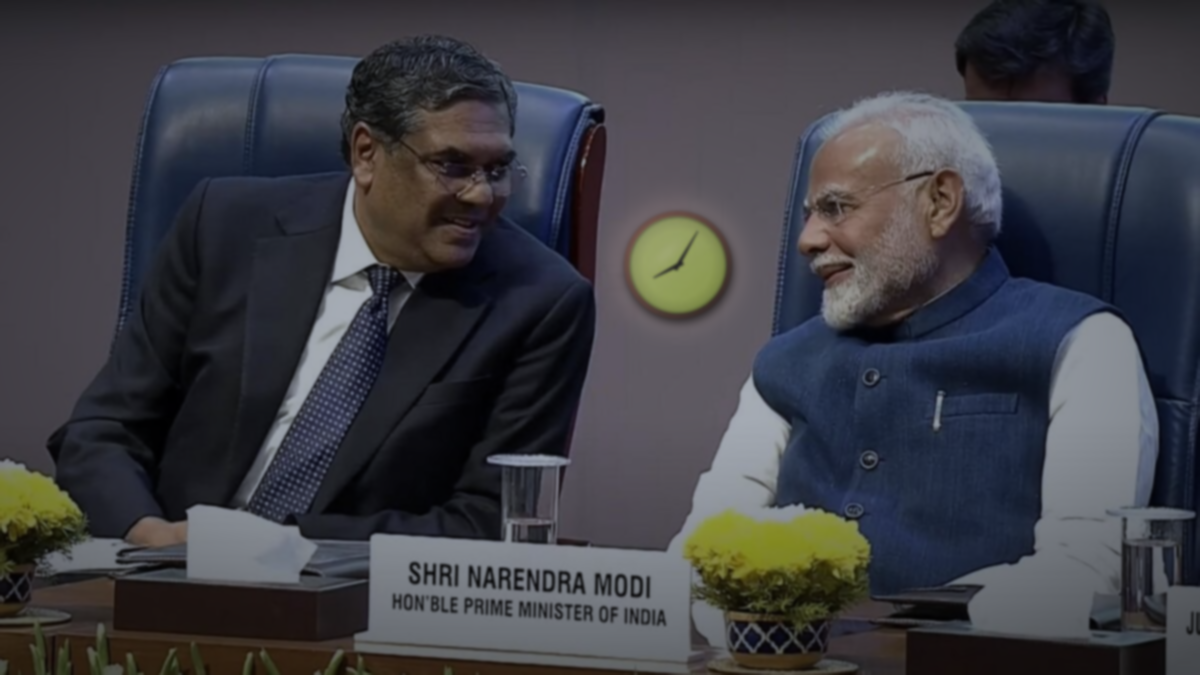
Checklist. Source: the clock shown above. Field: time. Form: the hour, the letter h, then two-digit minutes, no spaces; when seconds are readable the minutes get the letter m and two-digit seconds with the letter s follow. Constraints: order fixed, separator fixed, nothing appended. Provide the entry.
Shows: 8h05
